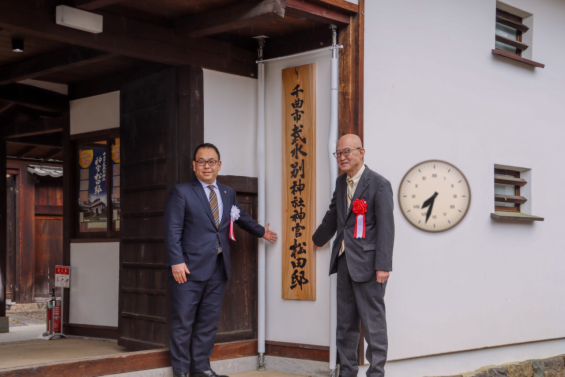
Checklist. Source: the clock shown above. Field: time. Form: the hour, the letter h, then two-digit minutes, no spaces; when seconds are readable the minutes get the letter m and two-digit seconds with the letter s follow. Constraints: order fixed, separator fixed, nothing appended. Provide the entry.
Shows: 7h33
